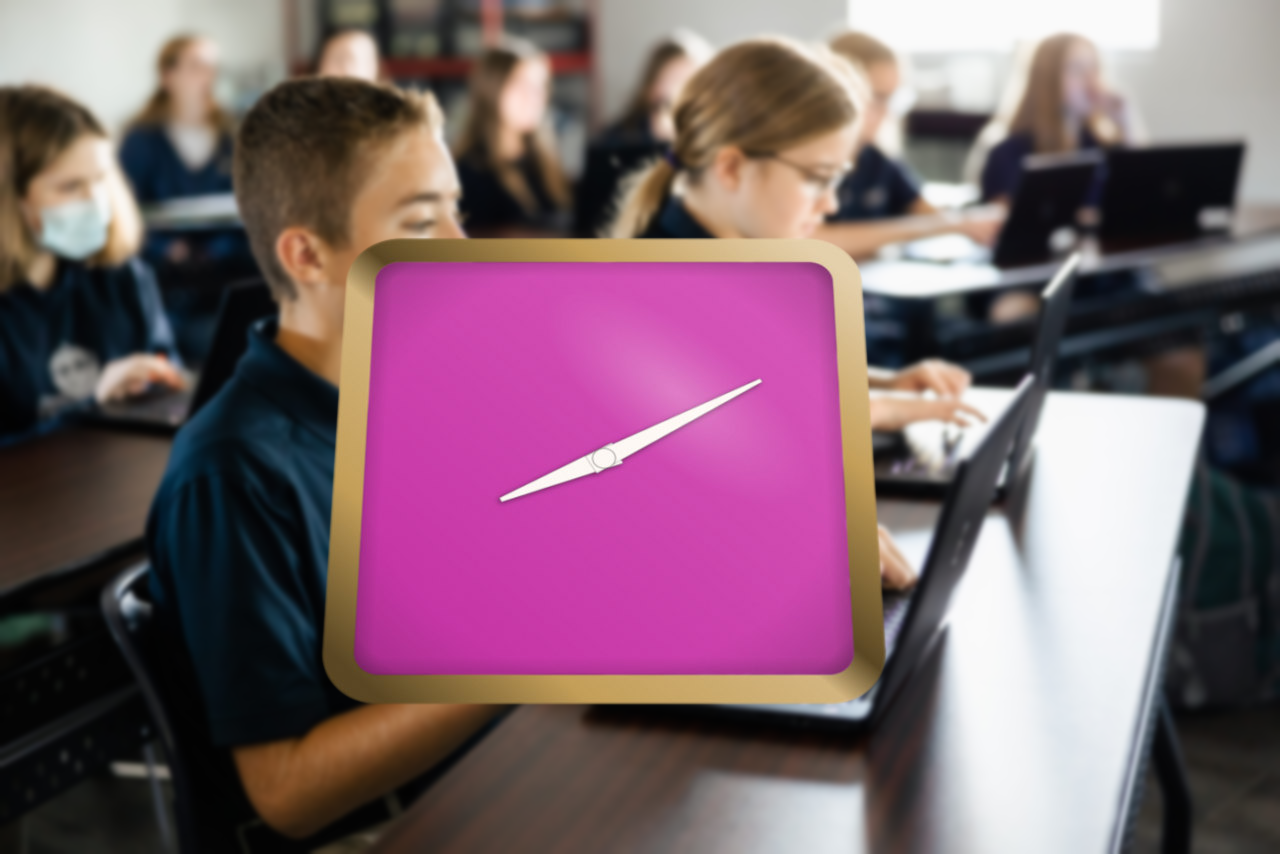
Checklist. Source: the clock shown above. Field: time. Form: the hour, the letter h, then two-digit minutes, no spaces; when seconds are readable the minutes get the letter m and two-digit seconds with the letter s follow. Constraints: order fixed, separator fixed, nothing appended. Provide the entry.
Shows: 8h10
